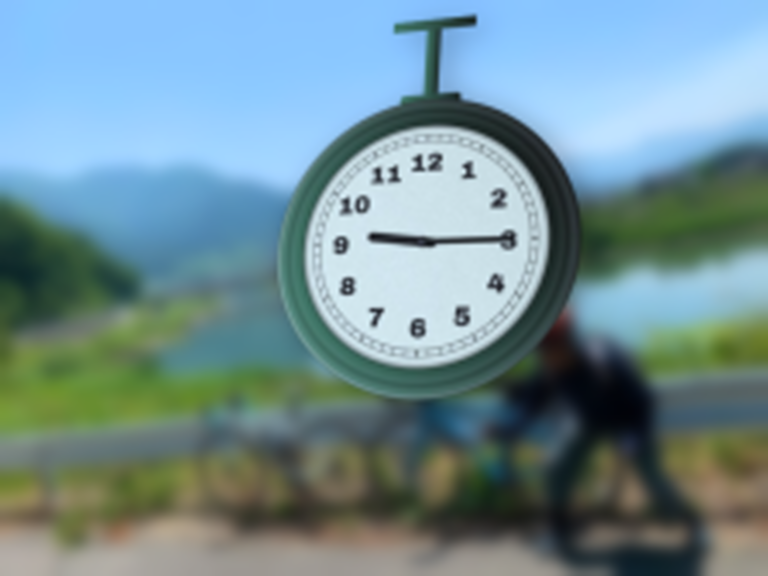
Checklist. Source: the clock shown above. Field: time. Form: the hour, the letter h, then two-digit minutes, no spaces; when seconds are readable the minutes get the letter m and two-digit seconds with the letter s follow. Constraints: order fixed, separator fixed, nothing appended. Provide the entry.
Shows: 9h15
